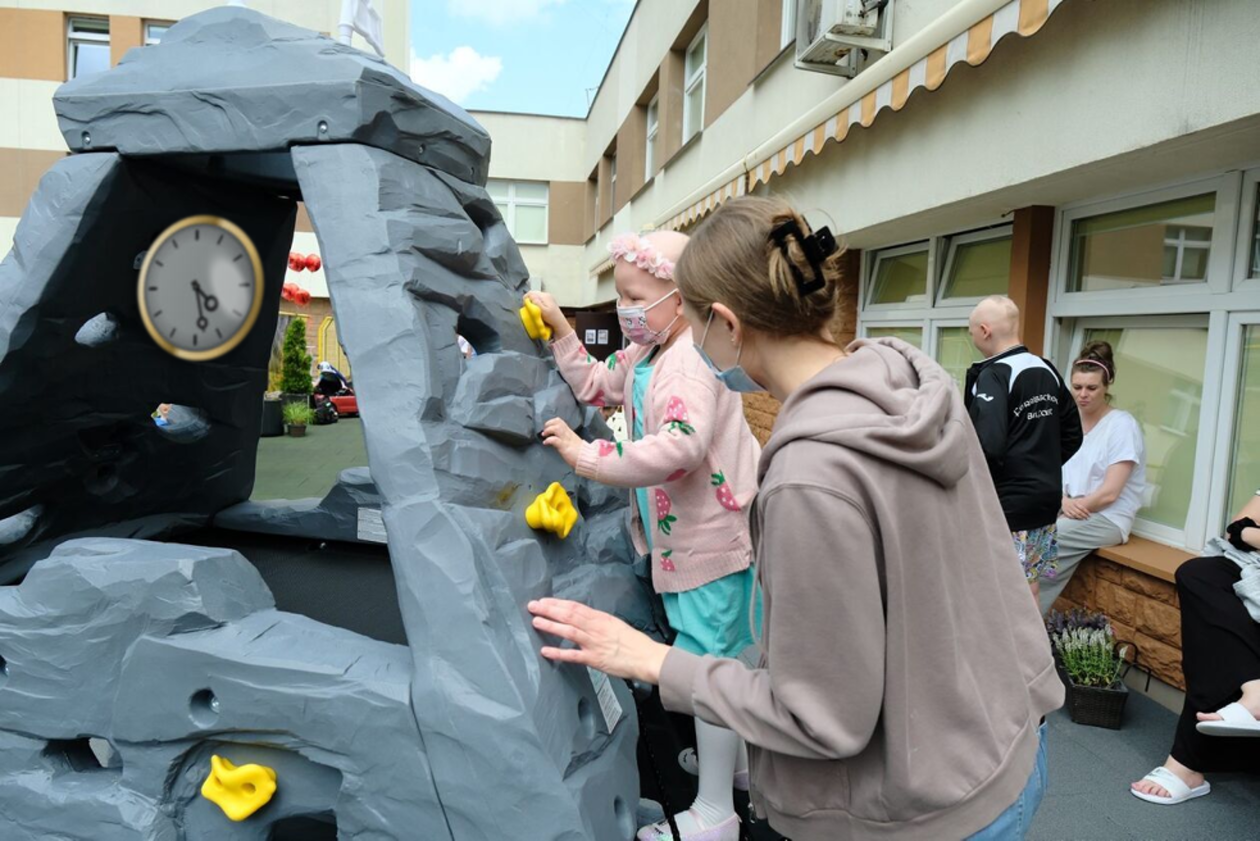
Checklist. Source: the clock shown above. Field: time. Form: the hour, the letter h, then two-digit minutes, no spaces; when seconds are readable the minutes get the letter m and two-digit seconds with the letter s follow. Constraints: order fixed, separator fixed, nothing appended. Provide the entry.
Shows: 4h28
